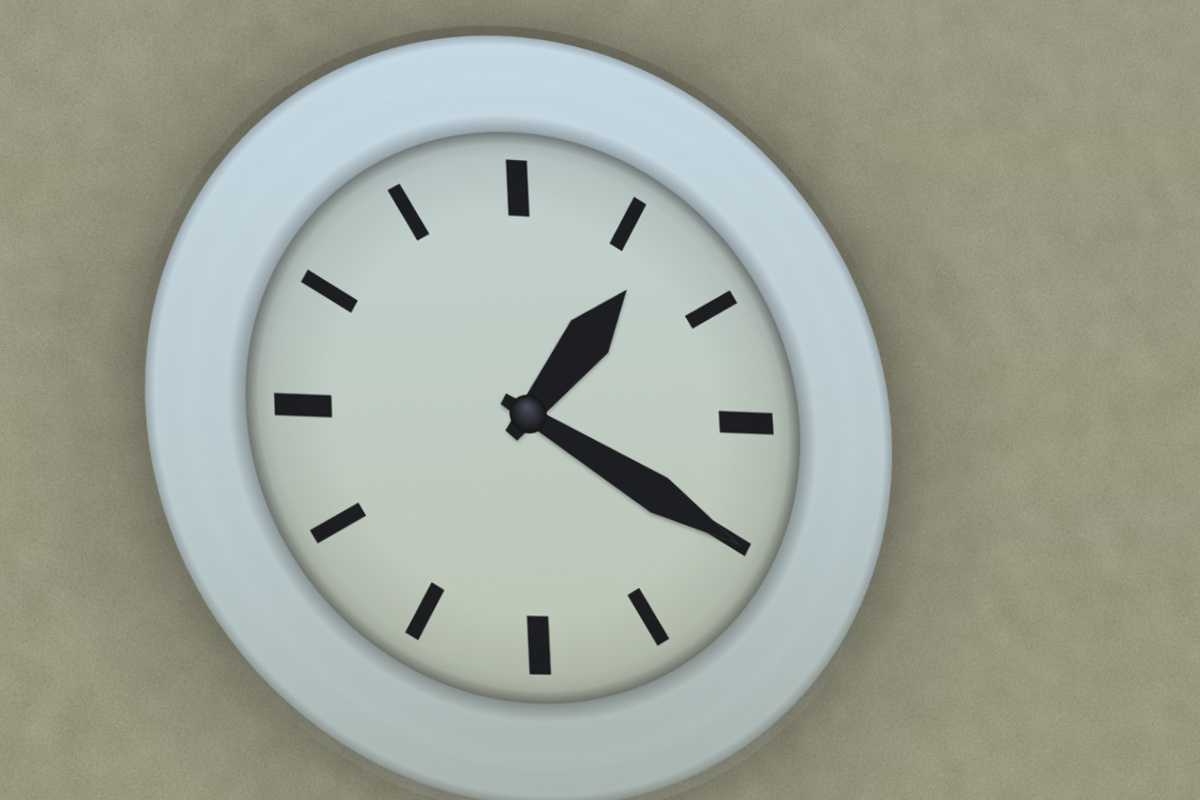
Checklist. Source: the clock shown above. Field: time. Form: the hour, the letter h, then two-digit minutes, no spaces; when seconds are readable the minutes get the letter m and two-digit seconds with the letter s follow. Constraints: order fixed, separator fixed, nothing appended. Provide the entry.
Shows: 1h20
